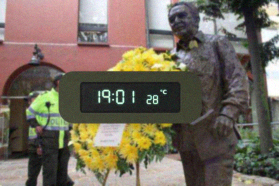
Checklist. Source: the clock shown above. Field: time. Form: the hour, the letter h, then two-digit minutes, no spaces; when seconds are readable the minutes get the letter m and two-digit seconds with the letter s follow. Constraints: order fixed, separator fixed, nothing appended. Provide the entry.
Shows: 19h01
